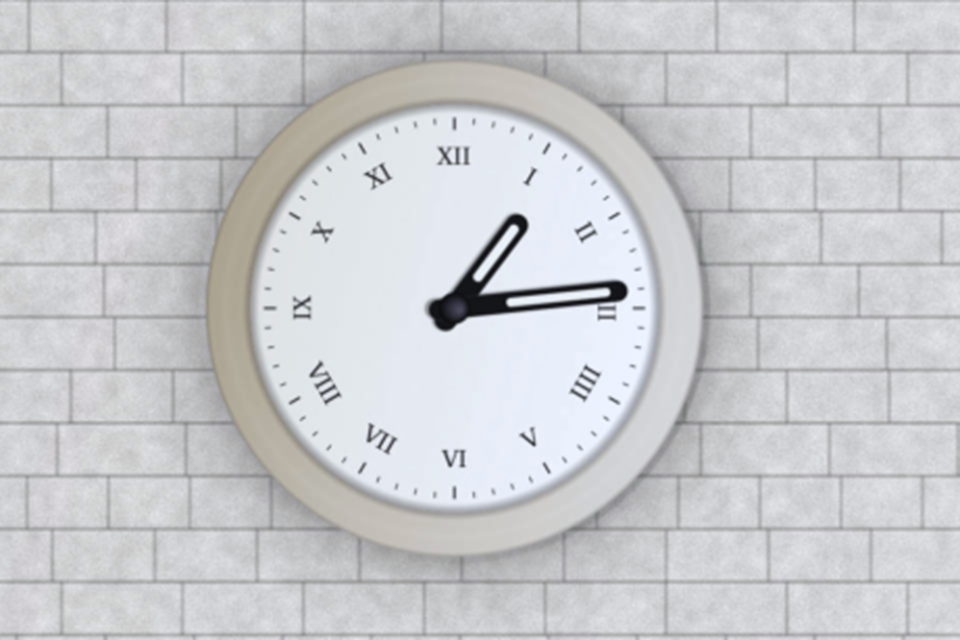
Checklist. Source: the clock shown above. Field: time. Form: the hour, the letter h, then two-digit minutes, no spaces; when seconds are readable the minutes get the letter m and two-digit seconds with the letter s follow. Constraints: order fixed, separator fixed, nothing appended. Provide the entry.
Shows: 1h14
